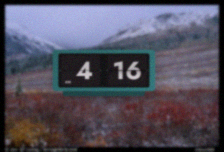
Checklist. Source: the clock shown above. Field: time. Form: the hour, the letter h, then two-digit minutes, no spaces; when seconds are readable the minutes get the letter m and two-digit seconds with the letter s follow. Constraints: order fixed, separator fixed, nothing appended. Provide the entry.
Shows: 4h16
